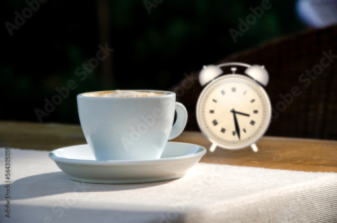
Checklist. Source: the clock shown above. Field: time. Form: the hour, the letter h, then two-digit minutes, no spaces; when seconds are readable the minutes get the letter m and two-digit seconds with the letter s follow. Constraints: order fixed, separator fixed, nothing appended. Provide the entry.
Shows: 3h28
